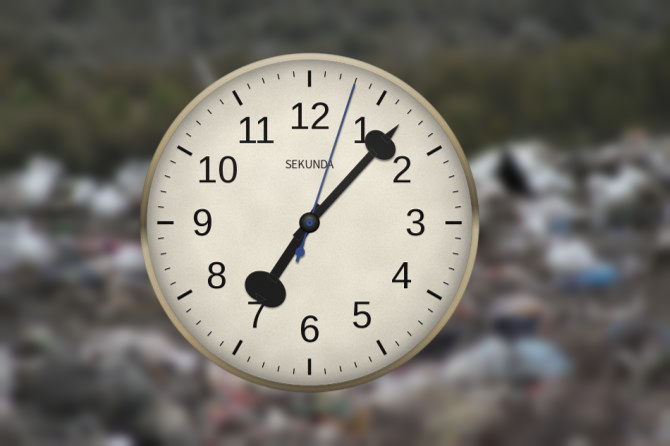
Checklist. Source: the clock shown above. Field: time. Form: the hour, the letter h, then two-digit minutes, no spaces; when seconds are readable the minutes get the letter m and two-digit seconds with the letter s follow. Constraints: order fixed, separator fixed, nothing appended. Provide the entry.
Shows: 7h07m03s
